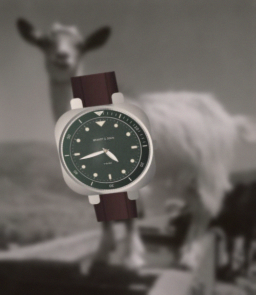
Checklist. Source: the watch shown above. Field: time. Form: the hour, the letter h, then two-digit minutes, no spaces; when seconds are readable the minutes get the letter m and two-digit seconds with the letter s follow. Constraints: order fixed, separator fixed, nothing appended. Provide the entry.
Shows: 4h43
